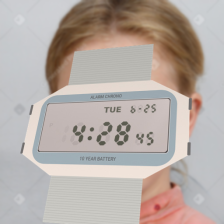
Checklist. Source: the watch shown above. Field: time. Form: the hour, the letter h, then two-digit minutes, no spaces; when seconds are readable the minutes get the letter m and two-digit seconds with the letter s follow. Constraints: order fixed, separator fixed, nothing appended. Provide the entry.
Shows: 4h28m45s
